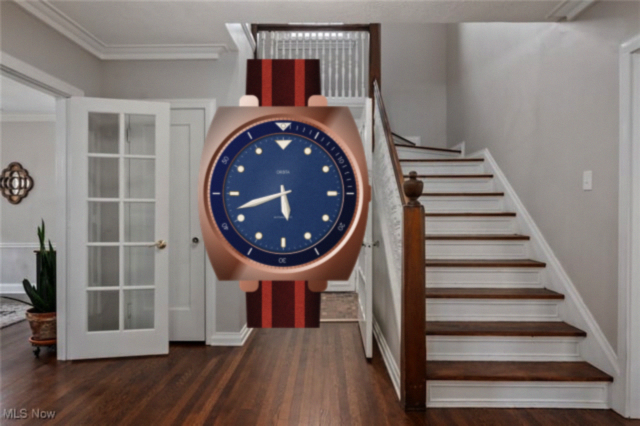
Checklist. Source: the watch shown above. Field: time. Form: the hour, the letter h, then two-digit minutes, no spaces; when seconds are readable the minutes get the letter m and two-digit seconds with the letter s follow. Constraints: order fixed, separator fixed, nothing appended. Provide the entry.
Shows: 5h42
